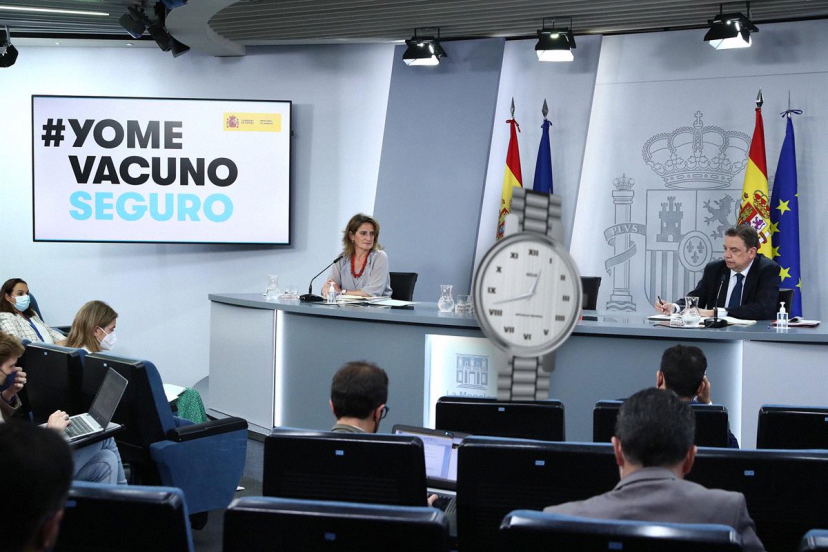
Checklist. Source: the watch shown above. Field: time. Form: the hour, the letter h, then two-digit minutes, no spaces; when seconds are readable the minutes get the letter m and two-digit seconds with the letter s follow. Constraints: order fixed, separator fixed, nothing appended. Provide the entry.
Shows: 12h42
